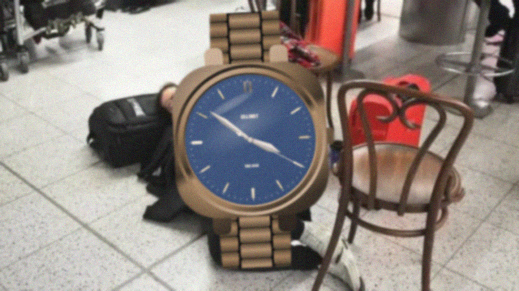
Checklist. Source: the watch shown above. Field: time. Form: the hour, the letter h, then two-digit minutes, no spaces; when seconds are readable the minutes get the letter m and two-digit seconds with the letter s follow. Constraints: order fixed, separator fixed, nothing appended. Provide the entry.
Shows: 3h51m20s
